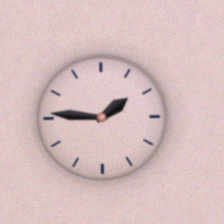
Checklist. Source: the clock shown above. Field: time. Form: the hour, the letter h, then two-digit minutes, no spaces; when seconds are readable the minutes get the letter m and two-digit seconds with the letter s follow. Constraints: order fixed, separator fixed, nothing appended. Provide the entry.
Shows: 1h46
